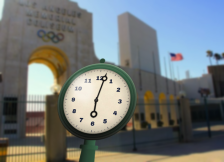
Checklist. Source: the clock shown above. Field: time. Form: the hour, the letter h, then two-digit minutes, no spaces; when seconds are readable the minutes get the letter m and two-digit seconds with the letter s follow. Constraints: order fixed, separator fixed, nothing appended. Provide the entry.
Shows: 6h02
